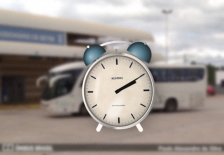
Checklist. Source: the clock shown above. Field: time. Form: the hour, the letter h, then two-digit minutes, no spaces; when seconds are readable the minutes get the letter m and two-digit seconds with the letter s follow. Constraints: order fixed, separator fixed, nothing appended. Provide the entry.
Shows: 2h10
